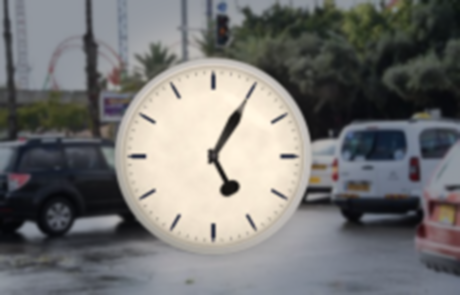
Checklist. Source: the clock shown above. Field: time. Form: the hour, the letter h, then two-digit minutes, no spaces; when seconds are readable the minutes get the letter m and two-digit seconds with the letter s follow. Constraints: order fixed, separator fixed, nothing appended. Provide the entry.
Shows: 5h05
